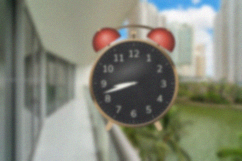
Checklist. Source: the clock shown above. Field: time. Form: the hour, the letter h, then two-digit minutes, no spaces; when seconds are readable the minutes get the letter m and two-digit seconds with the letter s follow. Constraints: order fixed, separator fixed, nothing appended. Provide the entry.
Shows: 8h42
